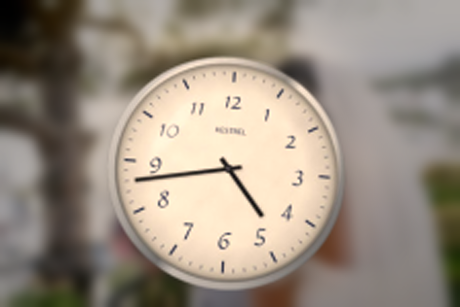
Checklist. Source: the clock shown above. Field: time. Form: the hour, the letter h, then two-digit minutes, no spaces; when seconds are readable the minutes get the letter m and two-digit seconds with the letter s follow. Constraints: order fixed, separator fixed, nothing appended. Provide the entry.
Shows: 4h43
